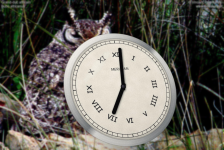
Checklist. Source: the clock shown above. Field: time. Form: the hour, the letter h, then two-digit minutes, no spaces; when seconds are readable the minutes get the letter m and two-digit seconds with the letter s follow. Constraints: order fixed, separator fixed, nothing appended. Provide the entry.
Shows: 7h01
